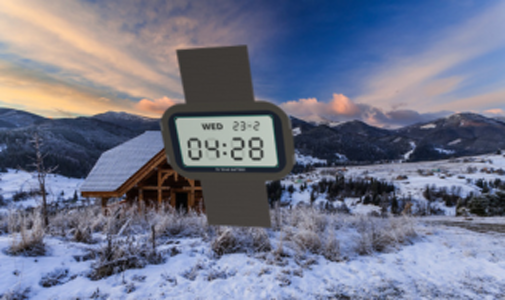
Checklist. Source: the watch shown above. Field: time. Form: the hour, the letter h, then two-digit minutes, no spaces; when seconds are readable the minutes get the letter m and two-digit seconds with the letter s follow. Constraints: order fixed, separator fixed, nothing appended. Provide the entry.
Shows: 4h28
